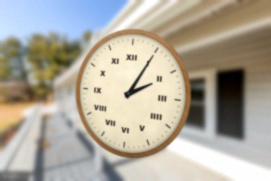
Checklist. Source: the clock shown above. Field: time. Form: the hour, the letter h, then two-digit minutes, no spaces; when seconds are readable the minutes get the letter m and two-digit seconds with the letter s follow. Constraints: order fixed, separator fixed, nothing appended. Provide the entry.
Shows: 2h05
